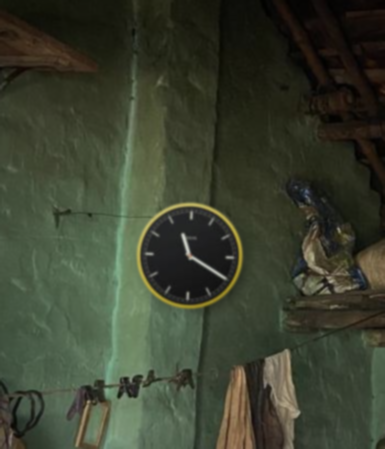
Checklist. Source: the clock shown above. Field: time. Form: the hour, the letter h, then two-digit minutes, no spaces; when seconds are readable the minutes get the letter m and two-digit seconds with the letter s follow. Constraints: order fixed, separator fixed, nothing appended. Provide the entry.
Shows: 11h20
